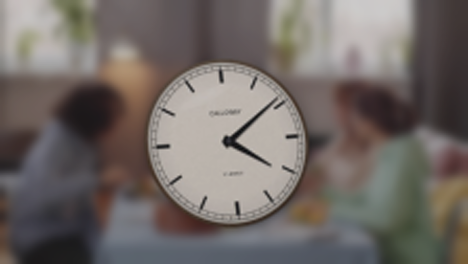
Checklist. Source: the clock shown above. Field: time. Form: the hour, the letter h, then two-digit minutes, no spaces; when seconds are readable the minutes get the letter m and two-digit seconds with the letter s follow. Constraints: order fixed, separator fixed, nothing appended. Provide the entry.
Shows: 4h09
